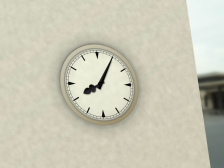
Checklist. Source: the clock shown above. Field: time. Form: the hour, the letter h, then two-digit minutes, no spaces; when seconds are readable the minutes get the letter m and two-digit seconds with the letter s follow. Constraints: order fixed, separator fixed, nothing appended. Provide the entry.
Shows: 8h05
